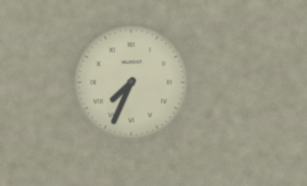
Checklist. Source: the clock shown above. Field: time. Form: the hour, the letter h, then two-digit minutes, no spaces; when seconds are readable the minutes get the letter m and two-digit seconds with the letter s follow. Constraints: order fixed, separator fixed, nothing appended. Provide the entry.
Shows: 7h34
